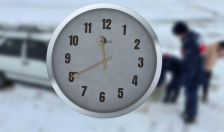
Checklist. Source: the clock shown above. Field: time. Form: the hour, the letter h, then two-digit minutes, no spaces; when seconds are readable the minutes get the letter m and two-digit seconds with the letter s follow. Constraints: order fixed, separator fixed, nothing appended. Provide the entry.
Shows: 11h40
